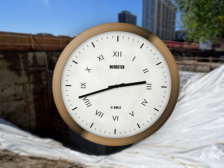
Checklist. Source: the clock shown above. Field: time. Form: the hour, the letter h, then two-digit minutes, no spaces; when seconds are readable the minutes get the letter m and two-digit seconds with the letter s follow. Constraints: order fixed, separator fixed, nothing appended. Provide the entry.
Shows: 2h42
